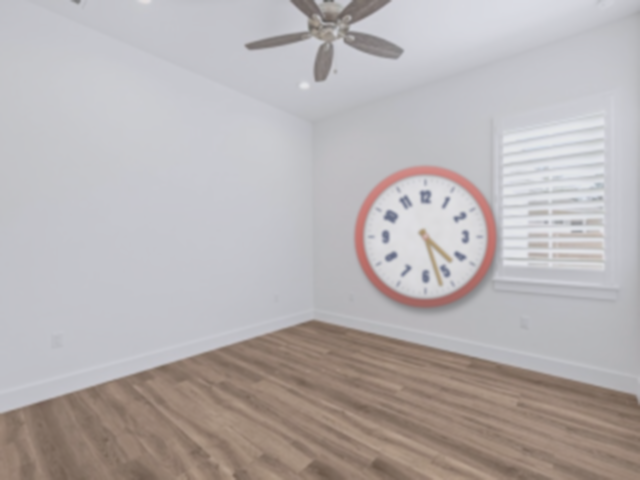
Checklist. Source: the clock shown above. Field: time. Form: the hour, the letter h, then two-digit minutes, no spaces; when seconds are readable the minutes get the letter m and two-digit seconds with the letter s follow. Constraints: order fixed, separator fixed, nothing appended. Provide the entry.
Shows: 4h27
